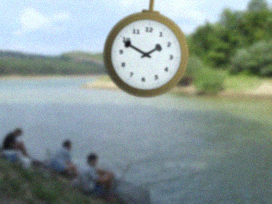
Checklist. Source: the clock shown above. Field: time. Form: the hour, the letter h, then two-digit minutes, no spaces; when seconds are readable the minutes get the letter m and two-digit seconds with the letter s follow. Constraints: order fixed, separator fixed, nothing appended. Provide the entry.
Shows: 1h49
